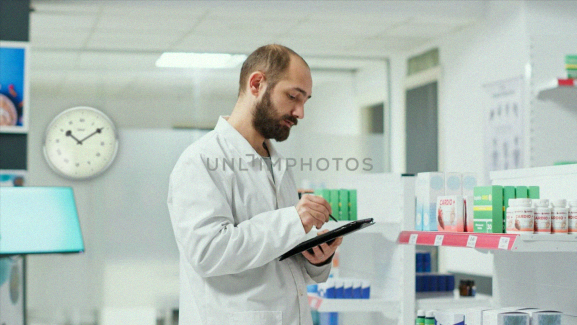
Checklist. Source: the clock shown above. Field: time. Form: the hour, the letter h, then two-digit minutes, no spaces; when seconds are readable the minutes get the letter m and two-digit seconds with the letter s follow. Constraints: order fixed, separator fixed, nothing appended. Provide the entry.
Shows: 10h09
